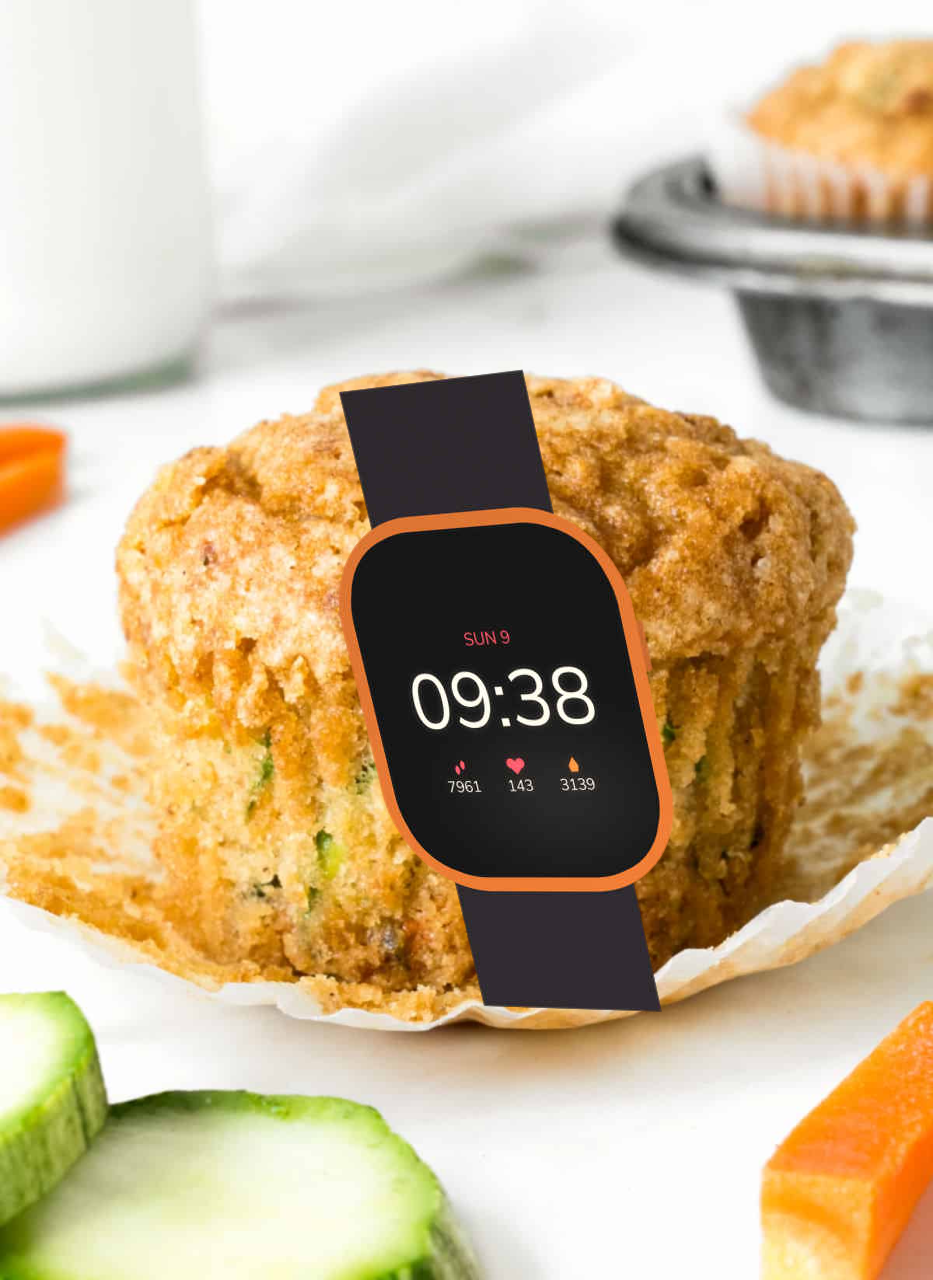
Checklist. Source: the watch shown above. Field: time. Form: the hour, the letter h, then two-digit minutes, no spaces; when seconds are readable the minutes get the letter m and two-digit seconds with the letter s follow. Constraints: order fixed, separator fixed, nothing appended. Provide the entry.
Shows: 9h38
